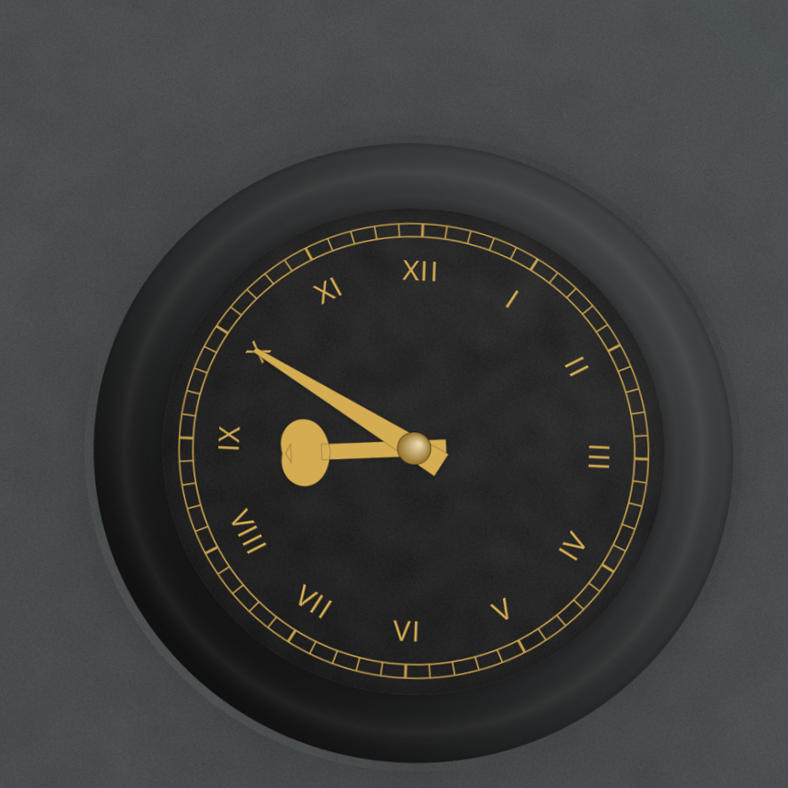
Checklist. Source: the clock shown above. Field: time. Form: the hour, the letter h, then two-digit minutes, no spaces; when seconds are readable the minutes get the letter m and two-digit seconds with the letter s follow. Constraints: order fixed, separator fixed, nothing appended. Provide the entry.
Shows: 8h50
